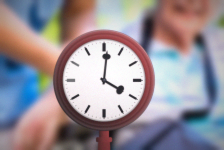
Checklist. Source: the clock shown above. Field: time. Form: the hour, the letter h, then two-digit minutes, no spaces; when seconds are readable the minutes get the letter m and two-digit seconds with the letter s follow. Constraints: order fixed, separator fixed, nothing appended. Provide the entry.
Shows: 4h01
